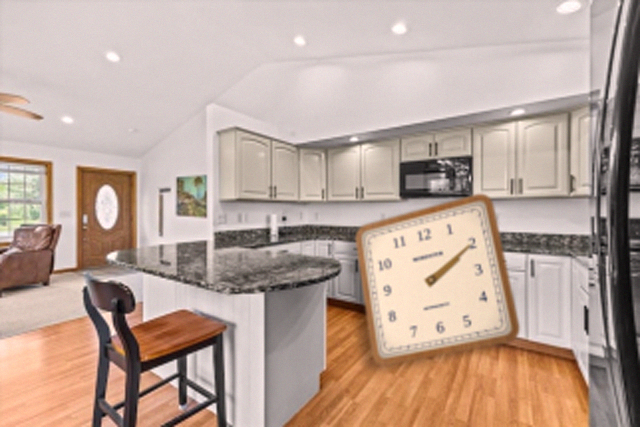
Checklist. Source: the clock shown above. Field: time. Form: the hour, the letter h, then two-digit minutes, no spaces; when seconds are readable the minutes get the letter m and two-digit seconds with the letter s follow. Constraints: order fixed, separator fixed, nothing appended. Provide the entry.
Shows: 2h10
